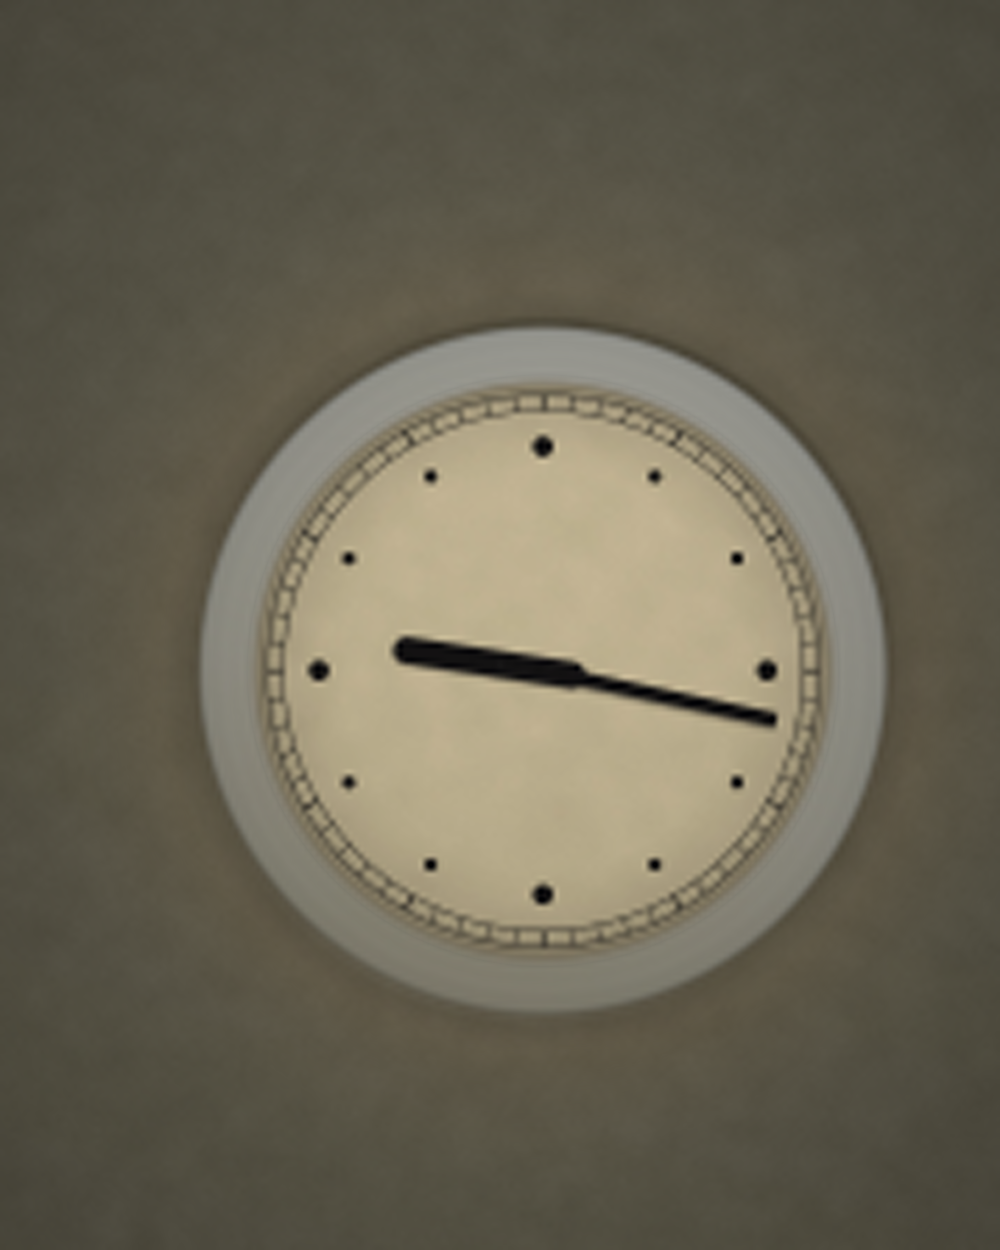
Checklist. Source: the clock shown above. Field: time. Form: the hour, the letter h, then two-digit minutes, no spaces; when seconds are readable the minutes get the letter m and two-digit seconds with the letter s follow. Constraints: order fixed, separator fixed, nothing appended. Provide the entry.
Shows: 9h17
